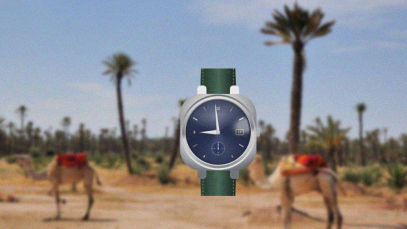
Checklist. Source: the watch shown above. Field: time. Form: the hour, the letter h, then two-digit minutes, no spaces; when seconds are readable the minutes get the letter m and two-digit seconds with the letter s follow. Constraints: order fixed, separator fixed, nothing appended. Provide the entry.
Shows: 8h59
